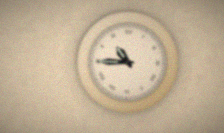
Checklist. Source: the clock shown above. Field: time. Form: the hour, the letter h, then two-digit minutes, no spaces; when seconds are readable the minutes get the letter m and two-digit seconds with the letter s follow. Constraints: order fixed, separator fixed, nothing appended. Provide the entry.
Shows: 10h45
